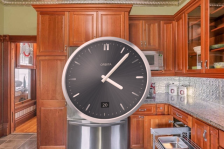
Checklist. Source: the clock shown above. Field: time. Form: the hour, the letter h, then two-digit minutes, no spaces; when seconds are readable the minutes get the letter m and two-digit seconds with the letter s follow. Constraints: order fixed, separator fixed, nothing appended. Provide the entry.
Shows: 4h07
